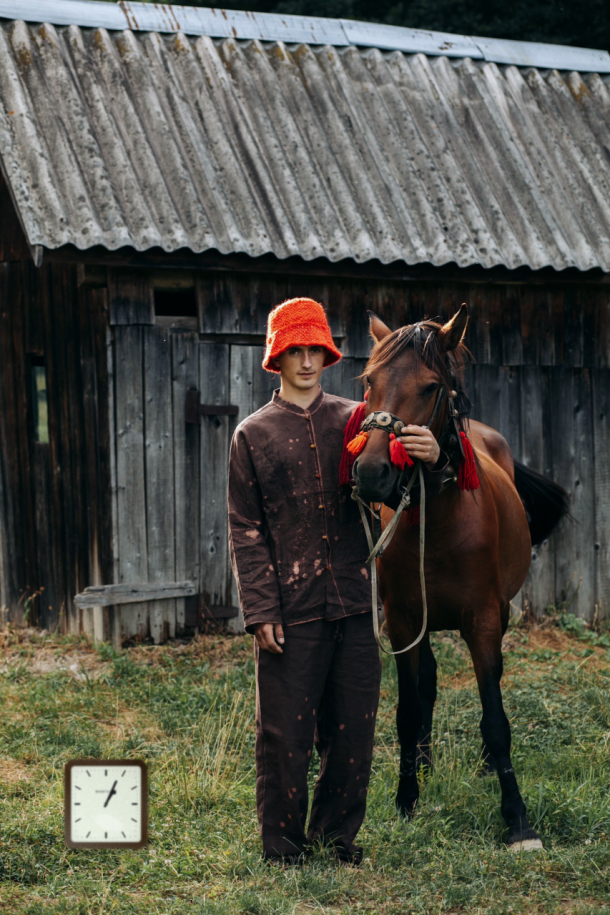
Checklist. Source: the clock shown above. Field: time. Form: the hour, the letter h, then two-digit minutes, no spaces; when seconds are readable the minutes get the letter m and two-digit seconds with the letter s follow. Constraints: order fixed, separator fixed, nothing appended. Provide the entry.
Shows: 1h04
